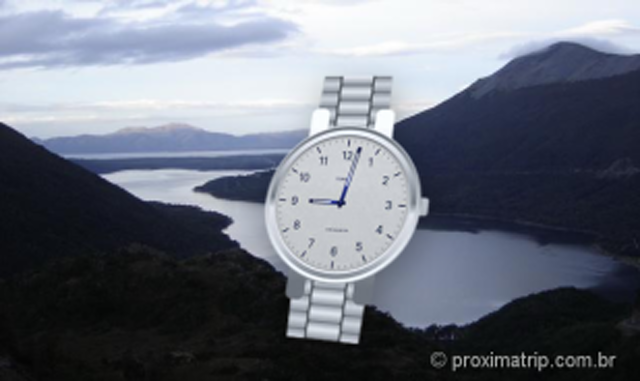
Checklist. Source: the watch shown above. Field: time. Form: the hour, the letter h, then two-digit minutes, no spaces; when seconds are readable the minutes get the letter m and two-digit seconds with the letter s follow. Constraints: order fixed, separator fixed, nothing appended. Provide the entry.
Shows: 9h02
